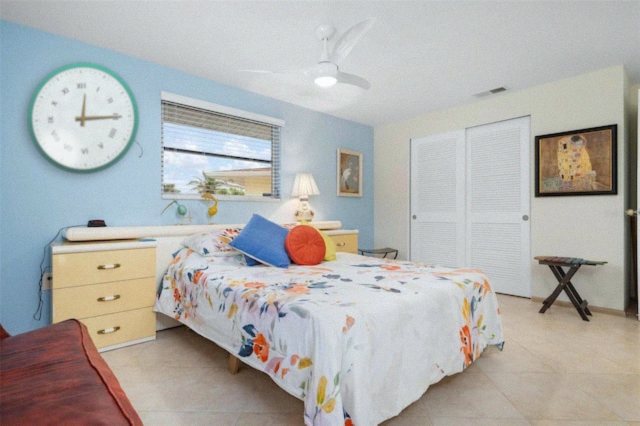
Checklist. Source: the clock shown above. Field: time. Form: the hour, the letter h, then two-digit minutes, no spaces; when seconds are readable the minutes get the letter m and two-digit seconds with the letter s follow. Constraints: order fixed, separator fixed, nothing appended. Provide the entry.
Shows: 12h15
